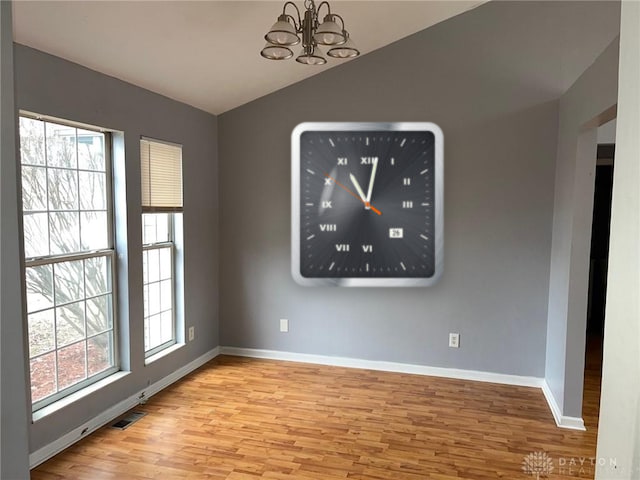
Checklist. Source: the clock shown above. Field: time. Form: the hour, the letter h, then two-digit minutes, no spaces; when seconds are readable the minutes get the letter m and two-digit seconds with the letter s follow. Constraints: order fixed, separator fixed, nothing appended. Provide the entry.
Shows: 11h01m51s
